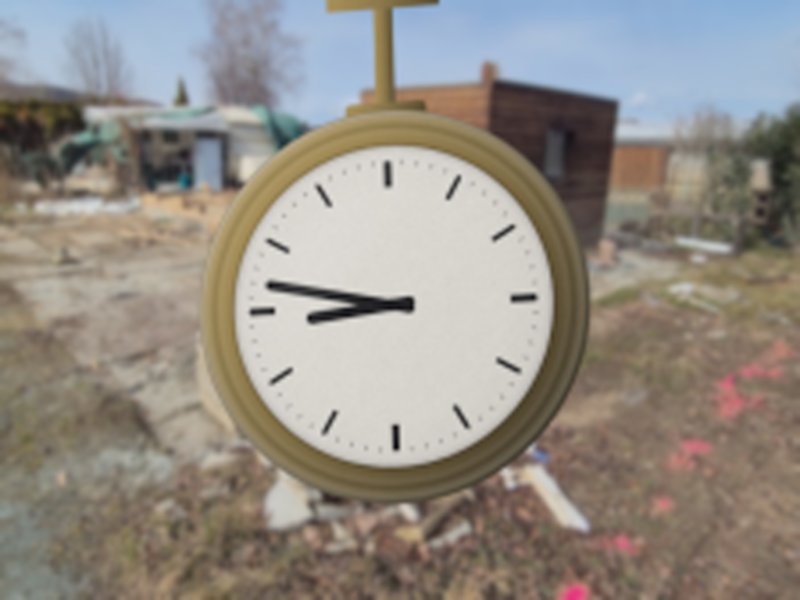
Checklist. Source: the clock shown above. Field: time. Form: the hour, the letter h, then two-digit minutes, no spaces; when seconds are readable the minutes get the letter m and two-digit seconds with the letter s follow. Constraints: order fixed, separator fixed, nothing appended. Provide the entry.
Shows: 8h47
